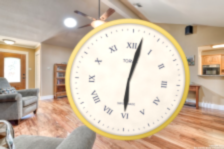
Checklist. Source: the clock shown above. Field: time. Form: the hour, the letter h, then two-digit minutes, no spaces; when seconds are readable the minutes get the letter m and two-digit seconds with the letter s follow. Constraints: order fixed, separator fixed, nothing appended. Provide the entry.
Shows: 6h02
